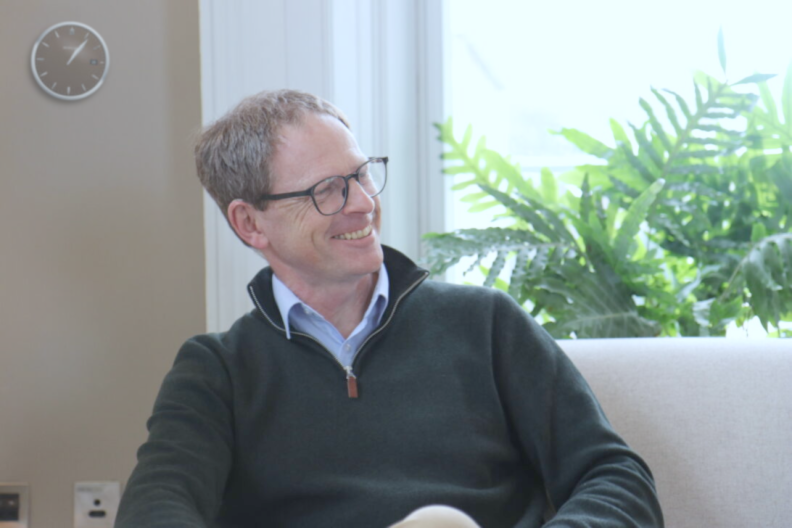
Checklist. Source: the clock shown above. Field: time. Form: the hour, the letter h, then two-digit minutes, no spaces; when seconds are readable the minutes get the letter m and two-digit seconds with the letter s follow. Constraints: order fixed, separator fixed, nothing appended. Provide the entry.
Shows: 1h06
